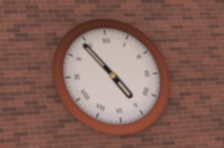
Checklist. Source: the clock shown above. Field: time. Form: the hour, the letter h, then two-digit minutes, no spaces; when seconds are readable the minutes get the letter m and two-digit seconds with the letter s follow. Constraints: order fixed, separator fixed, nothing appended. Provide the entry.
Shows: 4h54
